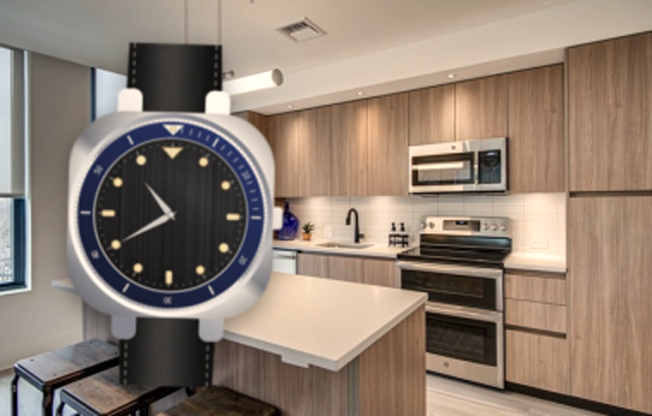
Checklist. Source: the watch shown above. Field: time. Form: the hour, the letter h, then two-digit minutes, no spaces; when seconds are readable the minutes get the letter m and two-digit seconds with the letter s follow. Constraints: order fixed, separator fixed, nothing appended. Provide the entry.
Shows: 10h40
